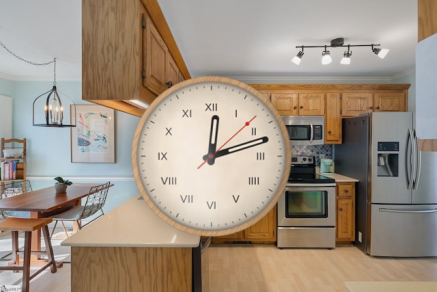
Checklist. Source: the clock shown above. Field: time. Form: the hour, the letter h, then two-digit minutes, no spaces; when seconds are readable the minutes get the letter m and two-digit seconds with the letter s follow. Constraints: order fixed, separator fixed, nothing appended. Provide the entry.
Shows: 12h12m08s
